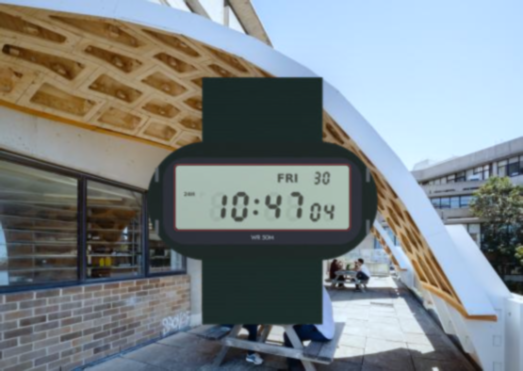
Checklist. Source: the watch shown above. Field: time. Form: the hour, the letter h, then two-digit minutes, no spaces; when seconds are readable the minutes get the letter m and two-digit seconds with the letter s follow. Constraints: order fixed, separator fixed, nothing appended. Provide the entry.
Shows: 10h47m04s
